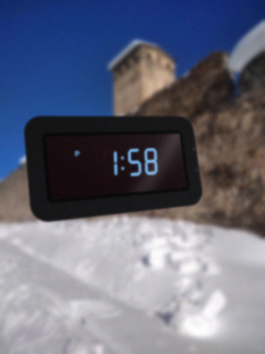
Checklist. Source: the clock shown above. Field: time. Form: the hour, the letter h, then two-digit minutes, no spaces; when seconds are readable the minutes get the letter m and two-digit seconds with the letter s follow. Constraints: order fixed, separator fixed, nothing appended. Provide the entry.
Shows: 1h58
